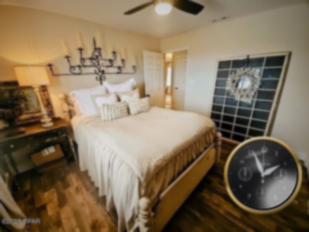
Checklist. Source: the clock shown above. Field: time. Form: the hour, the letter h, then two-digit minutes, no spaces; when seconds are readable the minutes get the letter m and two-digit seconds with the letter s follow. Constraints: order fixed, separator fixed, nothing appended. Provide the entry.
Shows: 1h56
